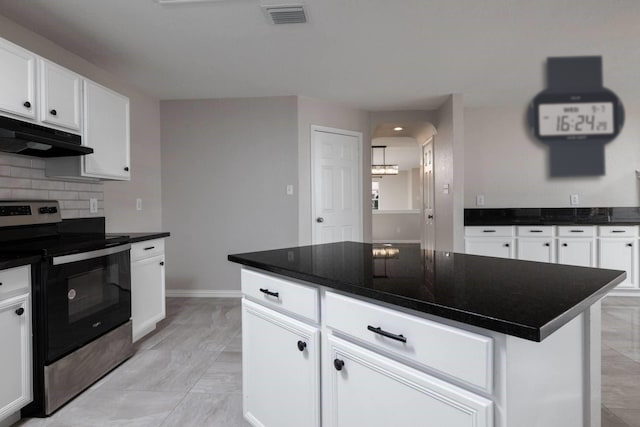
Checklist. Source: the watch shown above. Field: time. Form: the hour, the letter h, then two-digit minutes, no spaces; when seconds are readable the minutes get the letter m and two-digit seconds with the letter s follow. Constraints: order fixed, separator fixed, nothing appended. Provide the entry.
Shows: 16h24
